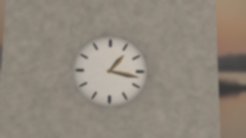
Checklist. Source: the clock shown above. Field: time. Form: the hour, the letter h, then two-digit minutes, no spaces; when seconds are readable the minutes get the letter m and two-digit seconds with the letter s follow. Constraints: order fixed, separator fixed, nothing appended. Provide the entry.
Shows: 1h17
